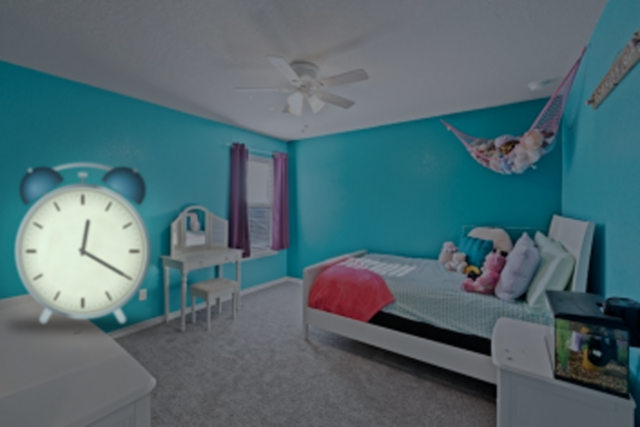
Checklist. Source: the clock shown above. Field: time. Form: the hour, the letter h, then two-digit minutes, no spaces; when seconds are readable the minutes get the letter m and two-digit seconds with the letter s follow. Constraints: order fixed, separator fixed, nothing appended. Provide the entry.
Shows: 12h20
